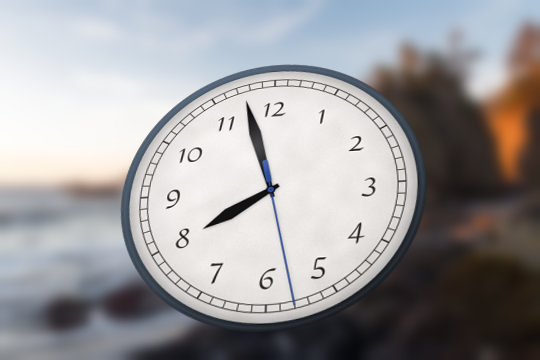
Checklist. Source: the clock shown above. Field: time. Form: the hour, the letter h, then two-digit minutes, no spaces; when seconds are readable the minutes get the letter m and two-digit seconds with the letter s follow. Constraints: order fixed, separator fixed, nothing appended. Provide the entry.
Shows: 7h57m28s
